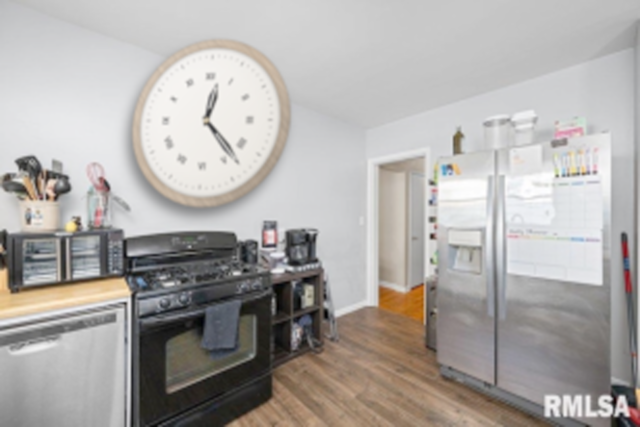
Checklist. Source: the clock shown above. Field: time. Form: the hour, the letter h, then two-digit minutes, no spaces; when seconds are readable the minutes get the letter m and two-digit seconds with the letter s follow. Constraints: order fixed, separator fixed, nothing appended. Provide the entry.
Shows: 12h23
